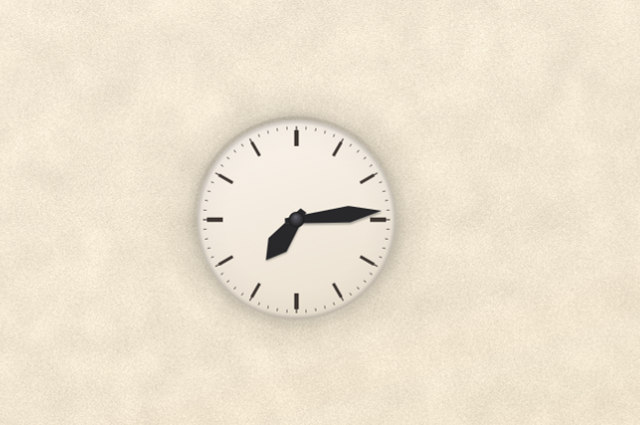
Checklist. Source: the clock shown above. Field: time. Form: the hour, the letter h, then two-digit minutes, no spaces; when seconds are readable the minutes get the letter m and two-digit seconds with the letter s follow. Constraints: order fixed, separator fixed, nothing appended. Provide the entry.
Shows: 7h14
